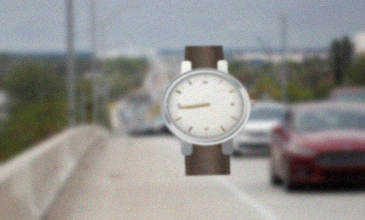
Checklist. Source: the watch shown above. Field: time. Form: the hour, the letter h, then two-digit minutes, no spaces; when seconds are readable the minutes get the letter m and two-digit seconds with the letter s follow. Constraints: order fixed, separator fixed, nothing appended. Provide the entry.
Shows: 8h44
